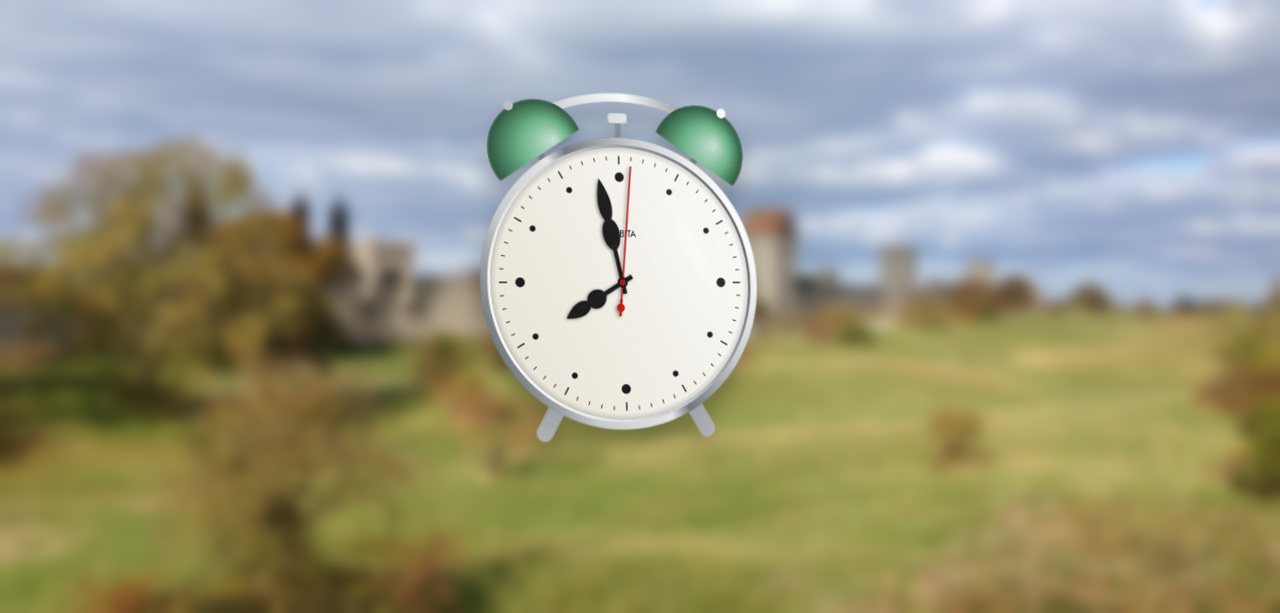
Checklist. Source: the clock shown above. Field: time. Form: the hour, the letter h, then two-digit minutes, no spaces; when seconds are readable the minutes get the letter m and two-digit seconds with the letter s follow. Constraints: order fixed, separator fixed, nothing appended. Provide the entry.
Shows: 7h58m01s
